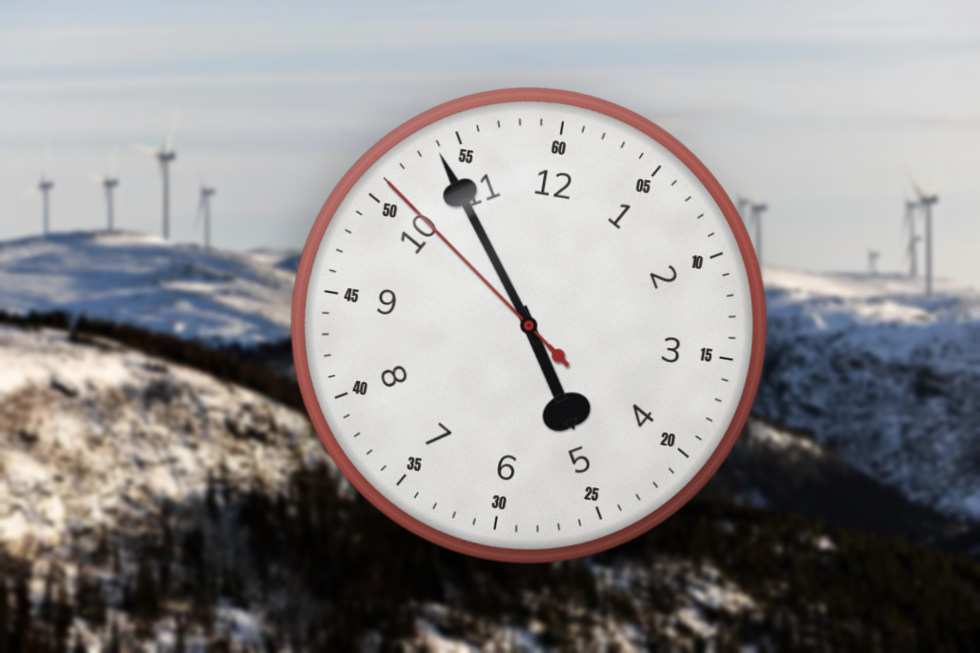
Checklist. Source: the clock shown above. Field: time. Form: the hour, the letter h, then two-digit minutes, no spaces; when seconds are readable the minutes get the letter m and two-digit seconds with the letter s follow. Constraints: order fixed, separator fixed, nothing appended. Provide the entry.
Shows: 4h53m51s
